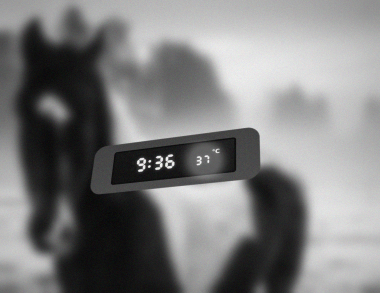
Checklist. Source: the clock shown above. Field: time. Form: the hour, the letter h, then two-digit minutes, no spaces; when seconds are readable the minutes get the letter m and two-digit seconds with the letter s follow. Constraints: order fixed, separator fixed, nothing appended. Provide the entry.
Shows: 9h36
